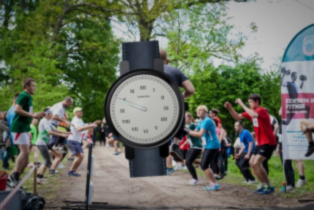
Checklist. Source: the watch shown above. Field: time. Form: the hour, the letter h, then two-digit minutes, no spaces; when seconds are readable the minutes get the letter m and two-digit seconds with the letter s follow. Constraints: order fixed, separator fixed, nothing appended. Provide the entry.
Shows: 9h49
